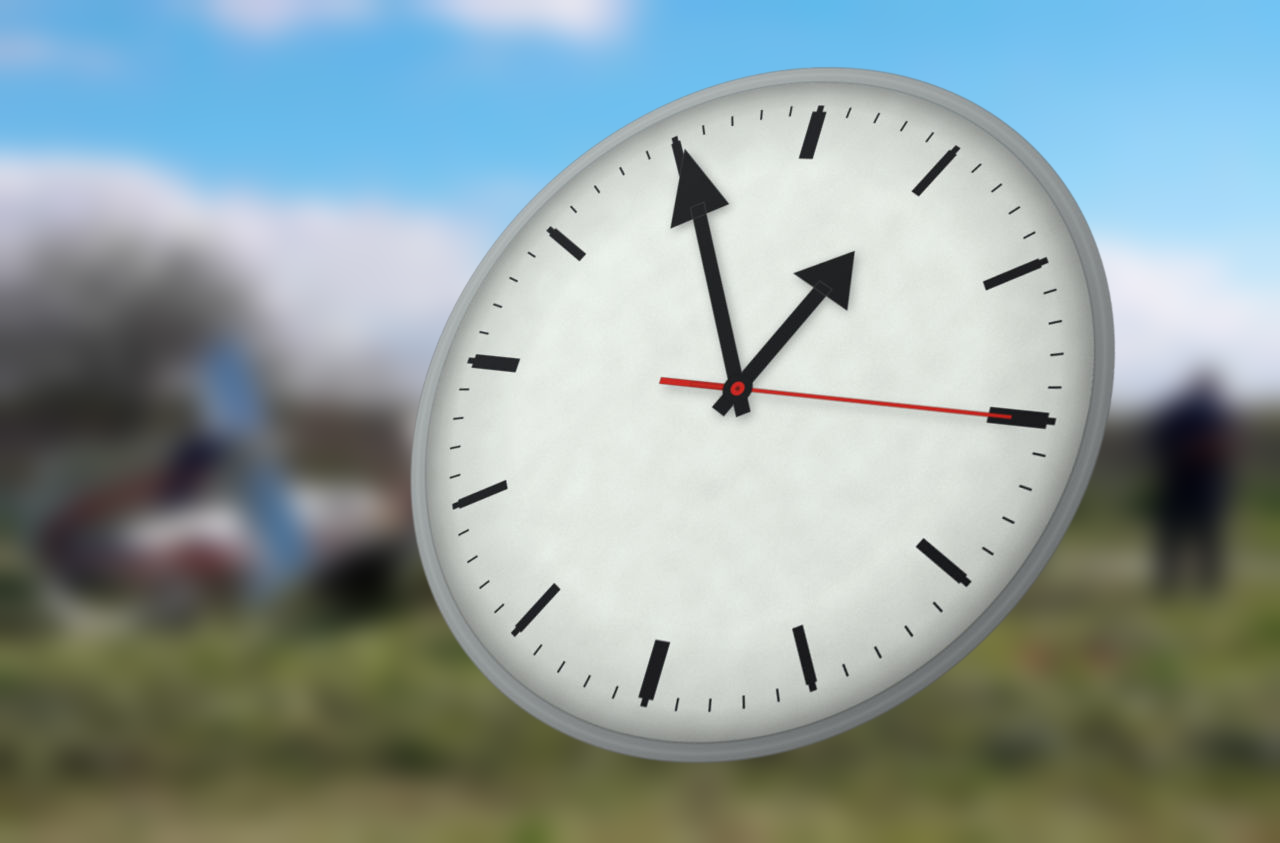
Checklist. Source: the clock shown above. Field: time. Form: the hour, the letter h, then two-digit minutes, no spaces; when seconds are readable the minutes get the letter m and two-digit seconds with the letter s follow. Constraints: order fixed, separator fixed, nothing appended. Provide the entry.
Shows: 12h55m15s
